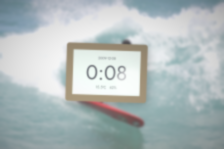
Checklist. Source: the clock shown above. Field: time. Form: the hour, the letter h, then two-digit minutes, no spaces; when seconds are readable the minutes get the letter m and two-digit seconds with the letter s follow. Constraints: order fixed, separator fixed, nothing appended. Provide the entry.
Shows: 0h08
